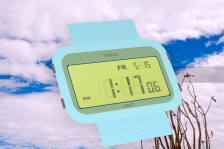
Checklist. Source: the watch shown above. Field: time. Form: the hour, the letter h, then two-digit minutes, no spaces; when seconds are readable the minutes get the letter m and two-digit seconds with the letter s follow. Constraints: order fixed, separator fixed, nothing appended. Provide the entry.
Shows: 1h17m06s
